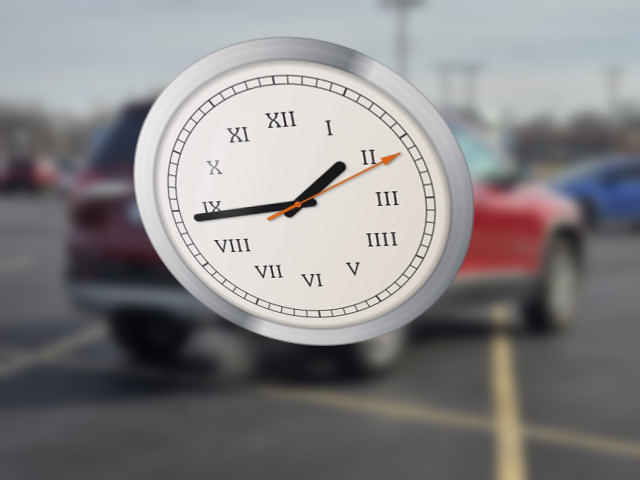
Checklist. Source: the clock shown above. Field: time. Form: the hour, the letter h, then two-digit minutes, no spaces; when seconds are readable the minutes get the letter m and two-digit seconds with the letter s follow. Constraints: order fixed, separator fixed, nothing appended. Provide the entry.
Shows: 1h44m11s
